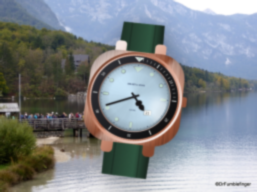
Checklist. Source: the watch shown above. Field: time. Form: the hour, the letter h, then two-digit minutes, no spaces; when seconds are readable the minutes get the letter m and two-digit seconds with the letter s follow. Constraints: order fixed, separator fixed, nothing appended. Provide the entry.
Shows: 4h41
